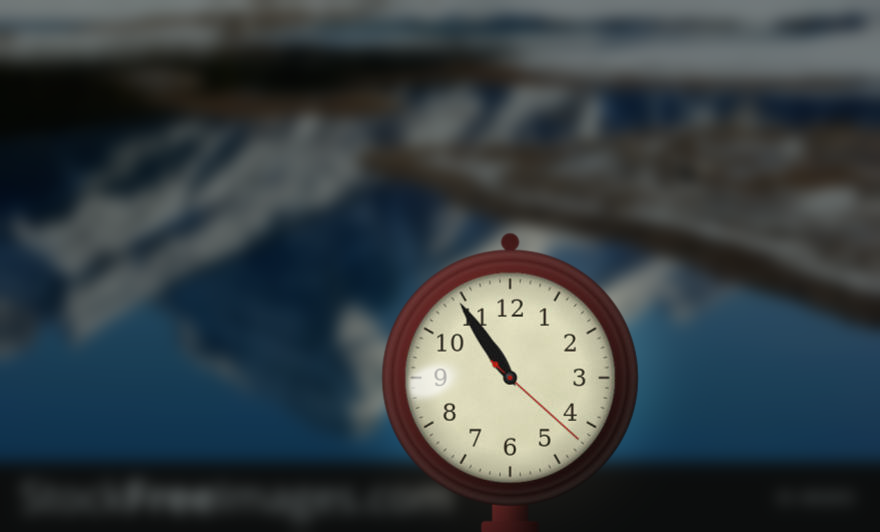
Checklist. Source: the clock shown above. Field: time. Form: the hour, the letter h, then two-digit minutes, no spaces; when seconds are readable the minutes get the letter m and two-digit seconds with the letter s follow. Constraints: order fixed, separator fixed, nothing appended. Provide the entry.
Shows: 10h54m22s
